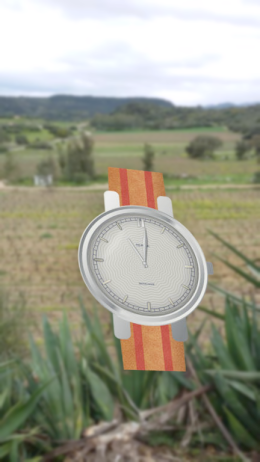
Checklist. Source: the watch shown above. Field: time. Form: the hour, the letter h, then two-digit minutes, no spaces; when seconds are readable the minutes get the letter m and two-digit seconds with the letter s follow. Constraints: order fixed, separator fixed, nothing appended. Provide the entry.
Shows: 11h01
